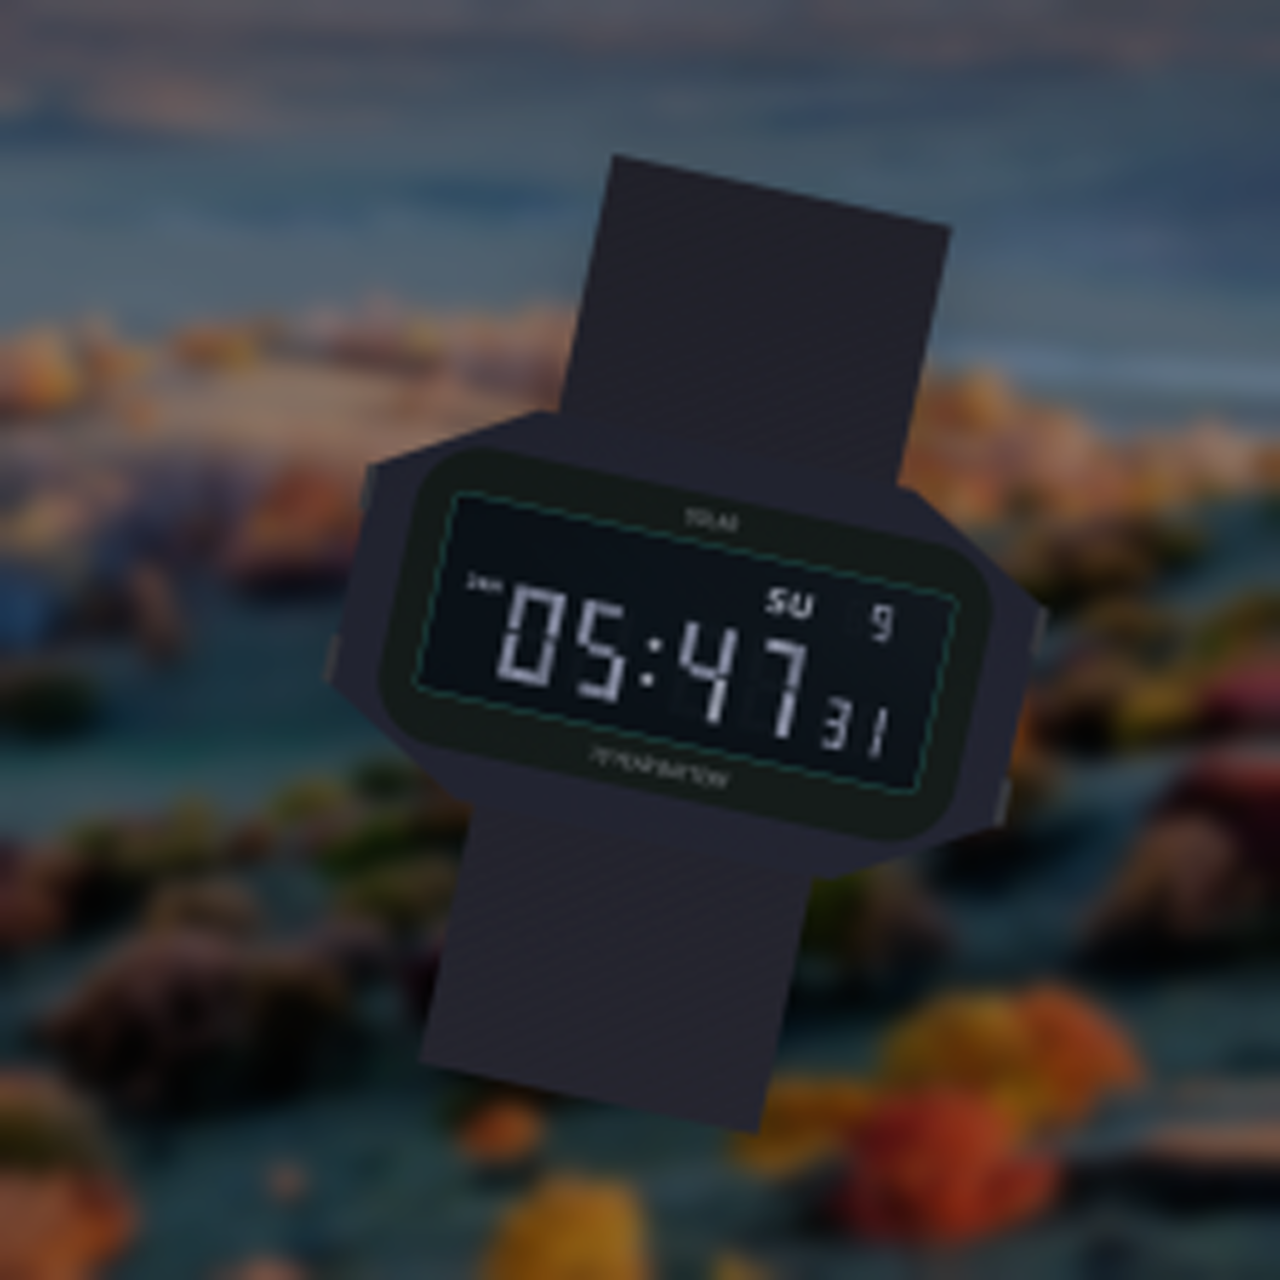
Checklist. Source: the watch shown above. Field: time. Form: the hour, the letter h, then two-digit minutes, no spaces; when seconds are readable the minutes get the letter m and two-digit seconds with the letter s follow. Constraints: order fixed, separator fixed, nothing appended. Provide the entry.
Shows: 5h47m31s
